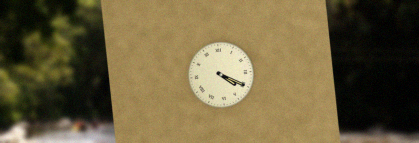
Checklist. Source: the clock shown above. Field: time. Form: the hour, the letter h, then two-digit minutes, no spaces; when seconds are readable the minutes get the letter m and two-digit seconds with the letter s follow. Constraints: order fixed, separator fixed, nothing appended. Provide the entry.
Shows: 4h20
